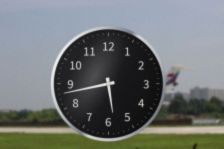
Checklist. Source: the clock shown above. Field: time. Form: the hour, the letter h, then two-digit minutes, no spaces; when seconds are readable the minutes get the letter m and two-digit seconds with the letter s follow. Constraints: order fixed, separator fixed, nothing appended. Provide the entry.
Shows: 5h43
